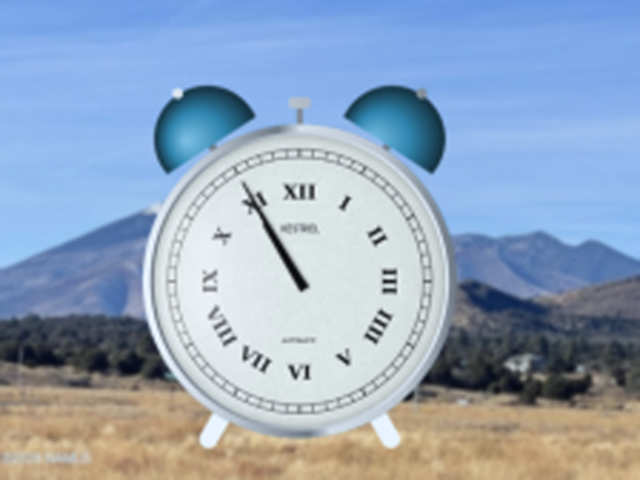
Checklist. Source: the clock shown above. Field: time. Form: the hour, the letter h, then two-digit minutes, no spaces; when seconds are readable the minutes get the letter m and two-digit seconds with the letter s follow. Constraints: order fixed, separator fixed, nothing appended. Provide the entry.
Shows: 10h55
